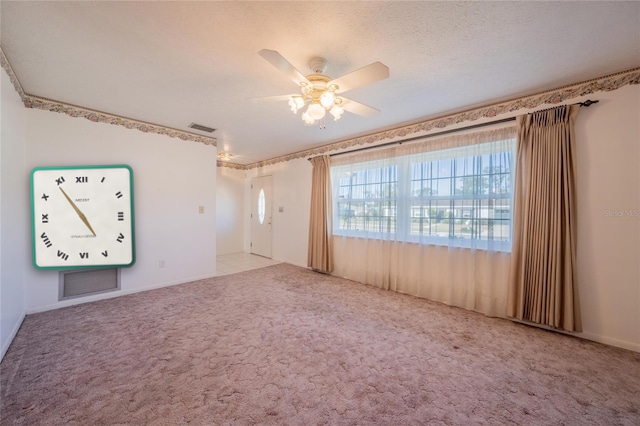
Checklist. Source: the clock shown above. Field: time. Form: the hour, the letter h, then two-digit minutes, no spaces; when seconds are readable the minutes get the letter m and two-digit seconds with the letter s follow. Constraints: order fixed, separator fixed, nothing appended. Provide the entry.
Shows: 4h54
